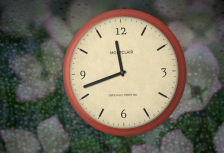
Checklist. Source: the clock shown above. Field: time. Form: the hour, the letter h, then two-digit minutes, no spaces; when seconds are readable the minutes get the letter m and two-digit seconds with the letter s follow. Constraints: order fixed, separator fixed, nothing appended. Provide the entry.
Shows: 11h42
